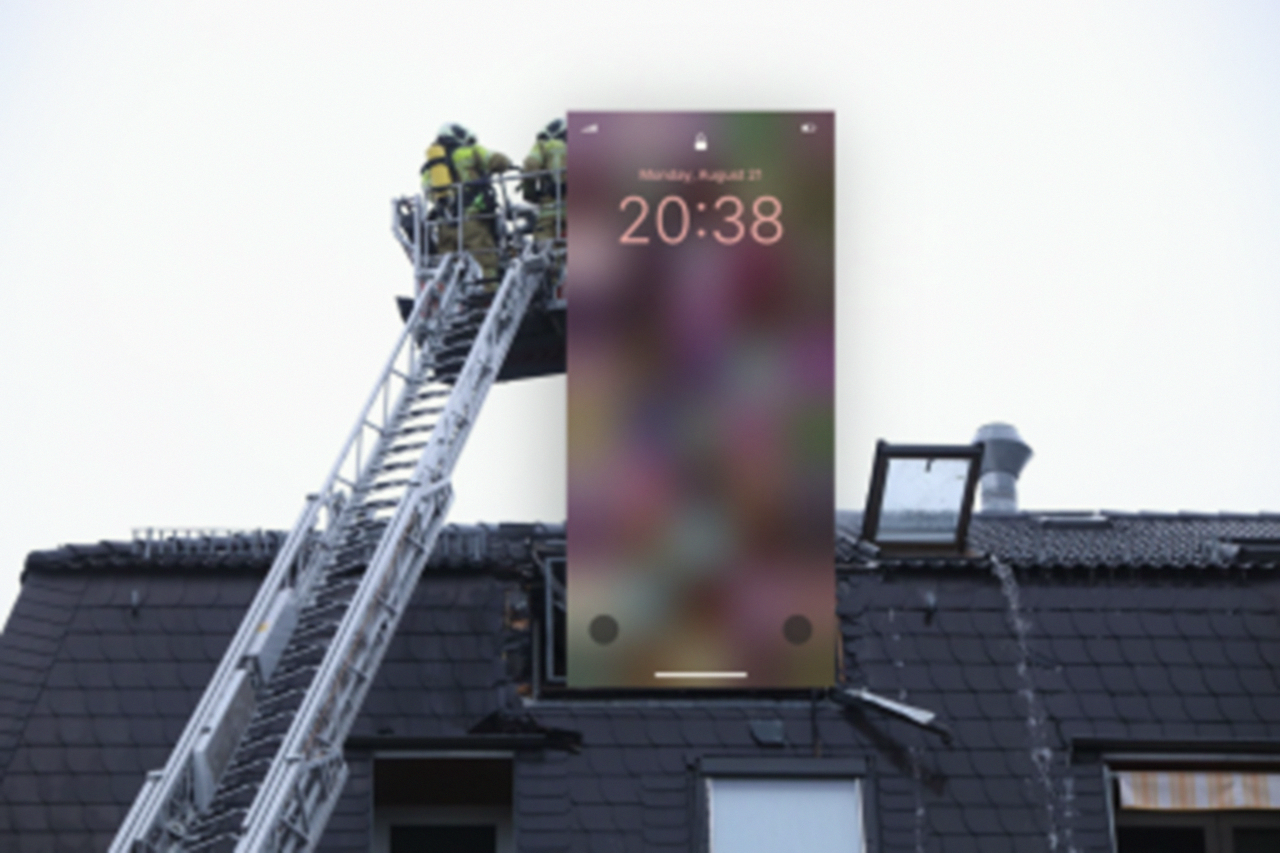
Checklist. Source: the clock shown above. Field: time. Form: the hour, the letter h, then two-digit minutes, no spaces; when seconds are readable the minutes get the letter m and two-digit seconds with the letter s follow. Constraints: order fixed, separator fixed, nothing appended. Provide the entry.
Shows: 20h38
